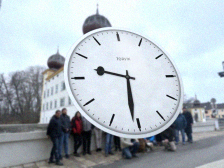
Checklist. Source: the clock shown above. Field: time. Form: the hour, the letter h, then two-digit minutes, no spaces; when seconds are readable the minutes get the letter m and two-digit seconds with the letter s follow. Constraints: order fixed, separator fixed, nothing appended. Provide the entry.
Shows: 9h31
